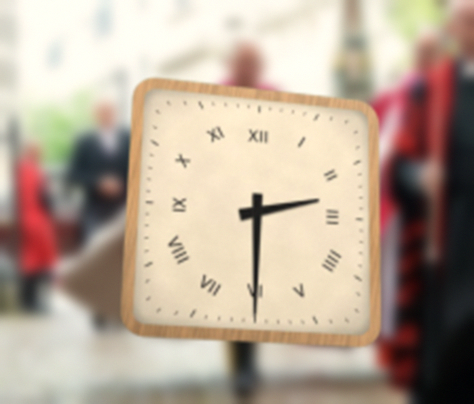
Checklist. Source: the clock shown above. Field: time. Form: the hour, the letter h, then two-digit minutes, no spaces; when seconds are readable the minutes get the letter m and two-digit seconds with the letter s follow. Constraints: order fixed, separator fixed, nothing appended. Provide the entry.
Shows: 2h30
